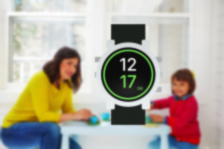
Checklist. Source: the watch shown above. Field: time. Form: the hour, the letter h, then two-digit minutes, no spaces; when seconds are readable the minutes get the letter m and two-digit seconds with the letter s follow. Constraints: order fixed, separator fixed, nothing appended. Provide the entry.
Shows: 12h17
